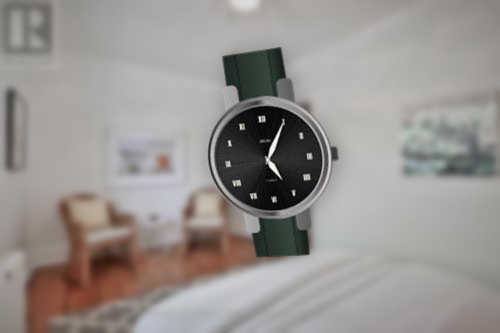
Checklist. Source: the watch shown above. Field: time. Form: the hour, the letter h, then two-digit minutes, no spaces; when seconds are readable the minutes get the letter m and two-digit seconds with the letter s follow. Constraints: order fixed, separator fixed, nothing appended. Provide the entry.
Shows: 5h05
